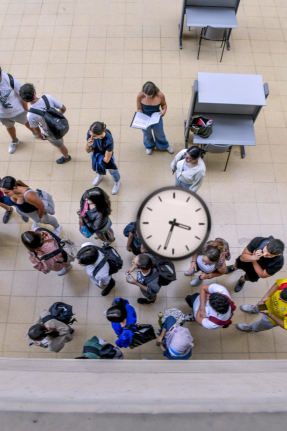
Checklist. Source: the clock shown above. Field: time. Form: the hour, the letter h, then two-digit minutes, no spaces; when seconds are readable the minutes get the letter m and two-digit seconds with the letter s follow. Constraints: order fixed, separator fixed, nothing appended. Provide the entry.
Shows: 3h33
